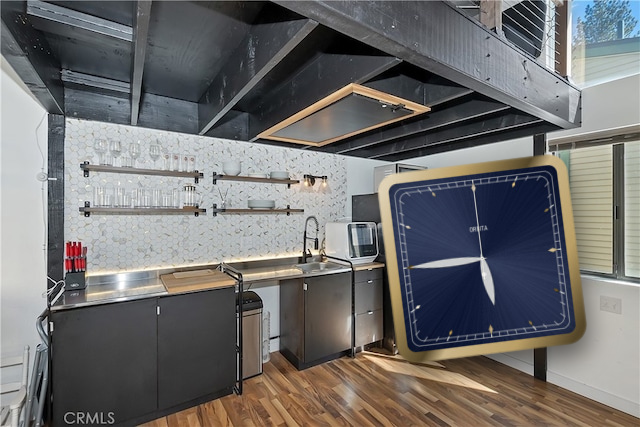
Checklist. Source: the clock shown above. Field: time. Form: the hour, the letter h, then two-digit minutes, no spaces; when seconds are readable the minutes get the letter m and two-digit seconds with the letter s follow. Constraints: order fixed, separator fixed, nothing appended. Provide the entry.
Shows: 5h45m00s
